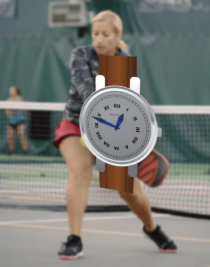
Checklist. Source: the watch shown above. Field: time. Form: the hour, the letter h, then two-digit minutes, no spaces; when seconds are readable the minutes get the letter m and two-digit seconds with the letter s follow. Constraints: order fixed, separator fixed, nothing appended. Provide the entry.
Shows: 12h48
